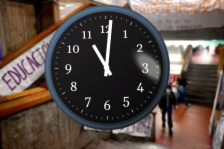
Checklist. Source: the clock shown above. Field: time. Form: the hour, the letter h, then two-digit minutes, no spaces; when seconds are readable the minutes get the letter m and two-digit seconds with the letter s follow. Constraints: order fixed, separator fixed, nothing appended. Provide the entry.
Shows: 11h01
